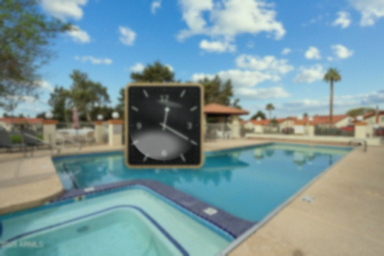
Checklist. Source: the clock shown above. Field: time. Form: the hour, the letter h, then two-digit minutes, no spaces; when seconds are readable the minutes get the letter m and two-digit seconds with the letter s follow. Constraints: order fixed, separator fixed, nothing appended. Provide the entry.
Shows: 12h20
